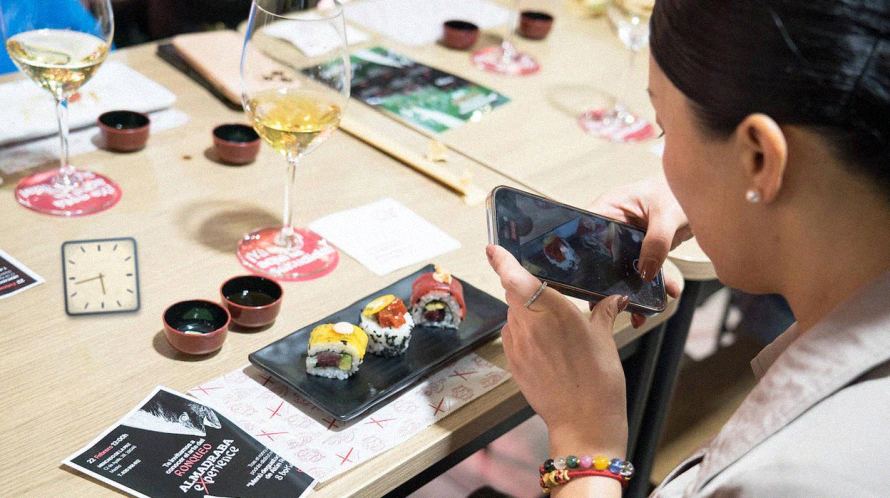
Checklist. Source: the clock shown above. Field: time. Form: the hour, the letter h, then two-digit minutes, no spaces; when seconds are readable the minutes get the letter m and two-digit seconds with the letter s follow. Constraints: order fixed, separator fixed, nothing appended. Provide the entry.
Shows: 5h43
